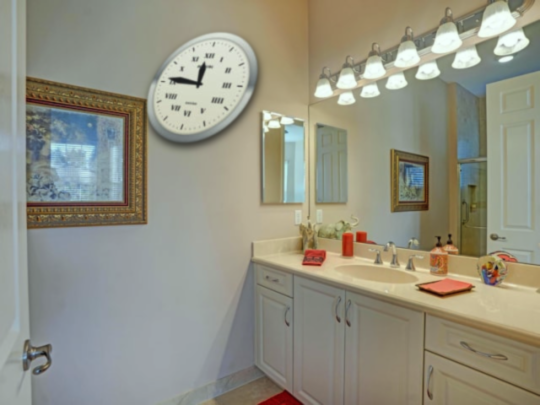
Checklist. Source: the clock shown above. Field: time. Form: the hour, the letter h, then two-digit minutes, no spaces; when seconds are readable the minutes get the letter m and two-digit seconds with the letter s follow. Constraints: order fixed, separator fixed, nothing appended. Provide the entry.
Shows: 11h46
